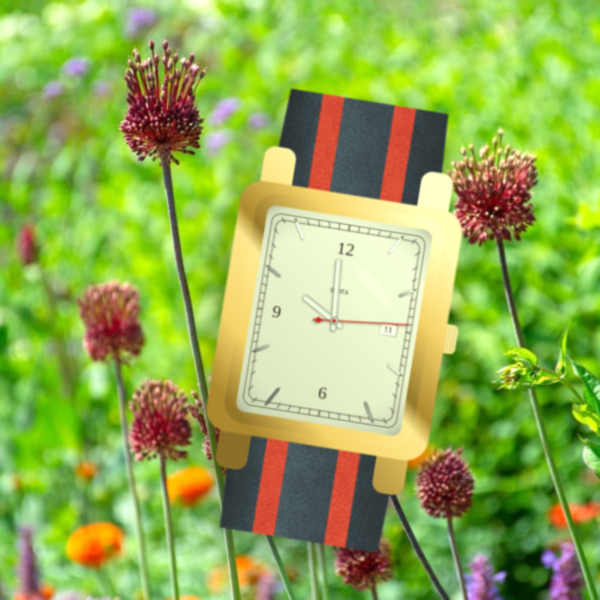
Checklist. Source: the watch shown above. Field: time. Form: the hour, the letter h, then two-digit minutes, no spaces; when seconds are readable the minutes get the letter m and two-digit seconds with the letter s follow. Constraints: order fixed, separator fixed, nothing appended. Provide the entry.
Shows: 9h59m14s
